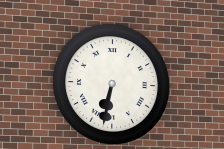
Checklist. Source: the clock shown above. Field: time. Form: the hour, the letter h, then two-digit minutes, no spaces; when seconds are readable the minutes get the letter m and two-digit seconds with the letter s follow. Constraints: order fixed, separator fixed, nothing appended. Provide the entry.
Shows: 6h32
